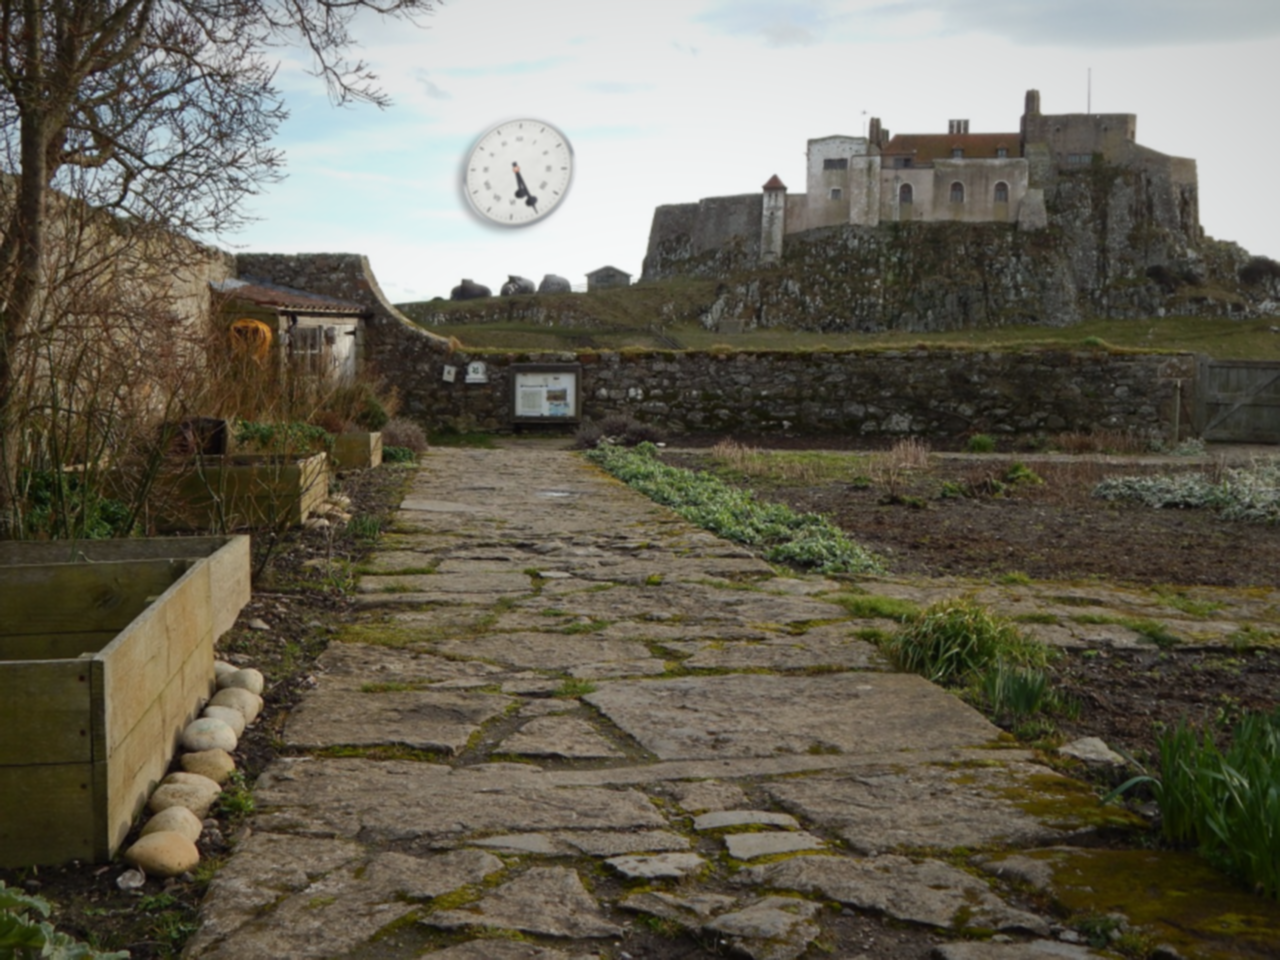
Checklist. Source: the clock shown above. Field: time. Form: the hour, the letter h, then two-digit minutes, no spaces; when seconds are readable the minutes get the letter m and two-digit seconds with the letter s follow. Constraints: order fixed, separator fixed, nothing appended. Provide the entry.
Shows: 5h25
